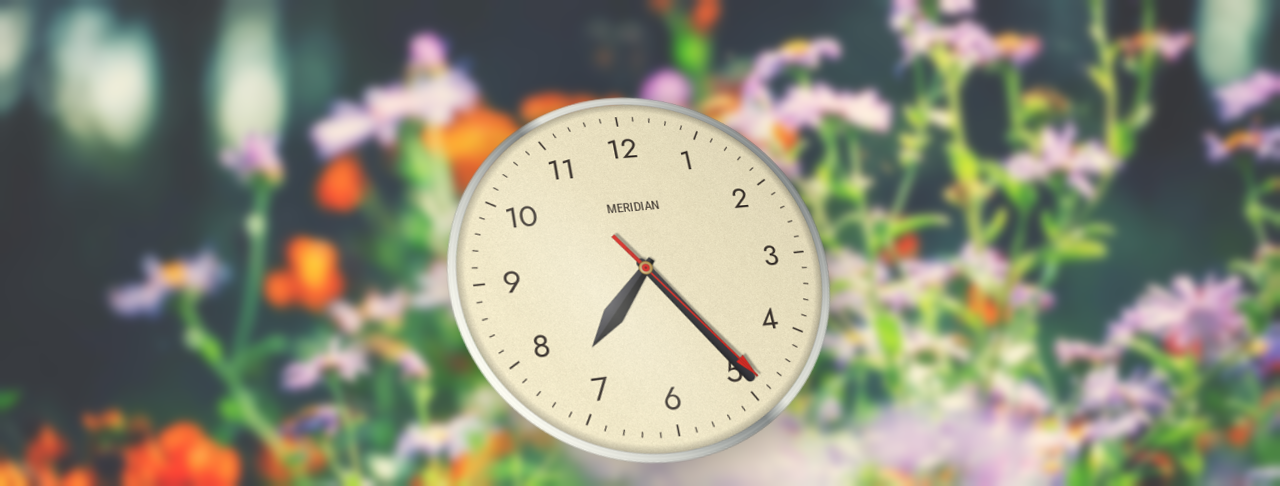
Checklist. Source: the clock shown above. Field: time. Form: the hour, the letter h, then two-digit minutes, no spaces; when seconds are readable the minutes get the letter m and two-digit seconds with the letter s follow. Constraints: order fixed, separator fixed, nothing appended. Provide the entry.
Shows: 7h24m24s
